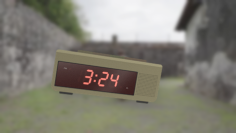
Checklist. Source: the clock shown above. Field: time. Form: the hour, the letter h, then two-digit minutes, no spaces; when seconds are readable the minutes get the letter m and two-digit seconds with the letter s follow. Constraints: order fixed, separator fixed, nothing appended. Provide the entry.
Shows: 3h24
